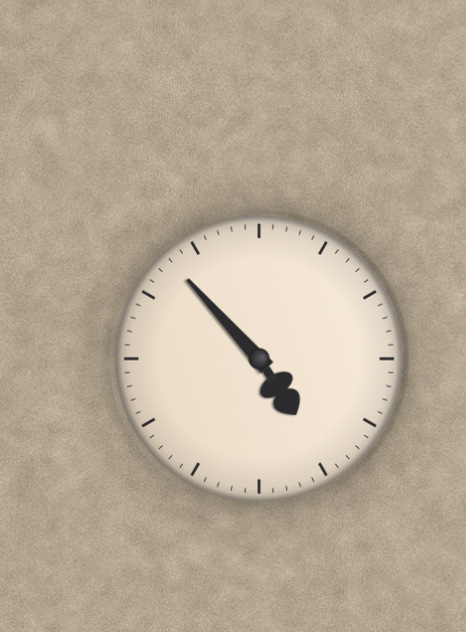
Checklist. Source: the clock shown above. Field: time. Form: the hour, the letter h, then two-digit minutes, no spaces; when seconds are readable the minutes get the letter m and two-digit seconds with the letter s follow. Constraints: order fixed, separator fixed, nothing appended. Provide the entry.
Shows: 4h53
